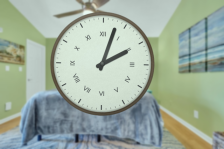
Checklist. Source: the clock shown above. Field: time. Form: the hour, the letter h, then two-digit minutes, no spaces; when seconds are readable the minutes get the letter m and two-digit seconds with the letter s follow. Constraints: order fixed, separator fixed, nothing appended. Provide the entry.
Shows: 2h03
